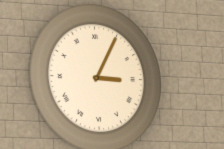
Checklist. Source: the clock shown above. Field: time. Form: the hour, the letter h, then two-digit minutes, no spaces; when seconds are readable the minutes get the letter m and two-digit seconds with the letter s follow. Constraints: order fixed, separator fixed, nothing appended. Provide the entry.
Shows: 3h05
